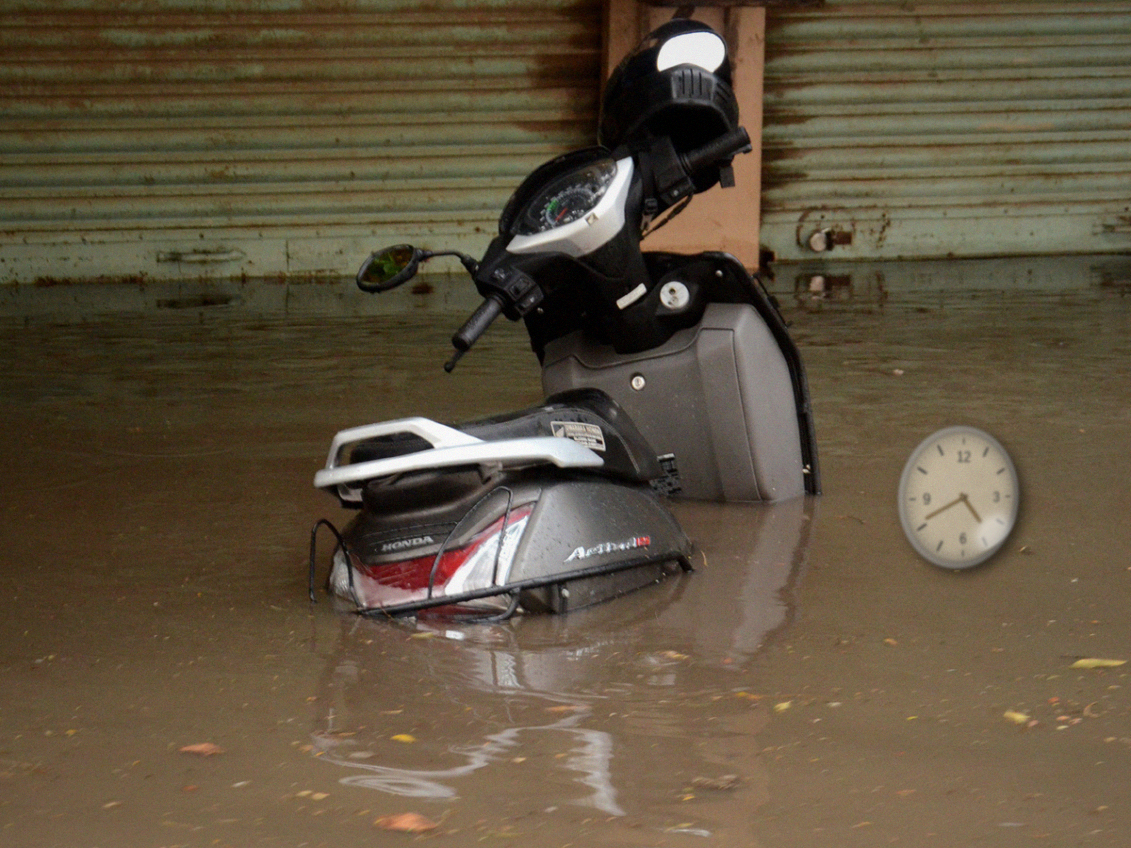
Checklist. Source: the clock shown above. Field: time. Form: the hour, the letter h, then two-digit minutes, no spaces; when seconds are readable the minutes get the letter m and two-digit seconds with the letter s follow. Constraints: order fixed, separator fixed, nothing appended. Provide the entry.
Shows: 4h41
